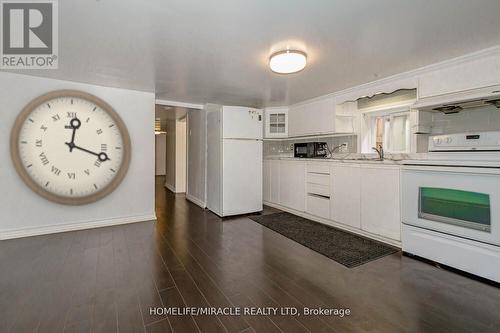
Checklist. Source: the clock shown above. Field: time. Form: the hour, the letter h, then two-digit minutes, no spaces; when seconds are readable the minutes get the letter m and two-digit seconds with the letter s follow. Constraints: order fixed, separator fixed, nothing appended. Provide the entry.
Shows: 12h18
